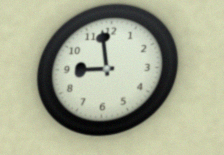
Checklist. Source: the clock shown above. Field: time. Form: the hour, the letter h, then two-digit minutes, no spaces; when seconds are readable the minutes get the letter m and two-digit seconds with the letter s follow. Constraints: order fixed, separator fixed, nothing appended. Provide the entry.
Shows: 8h58
